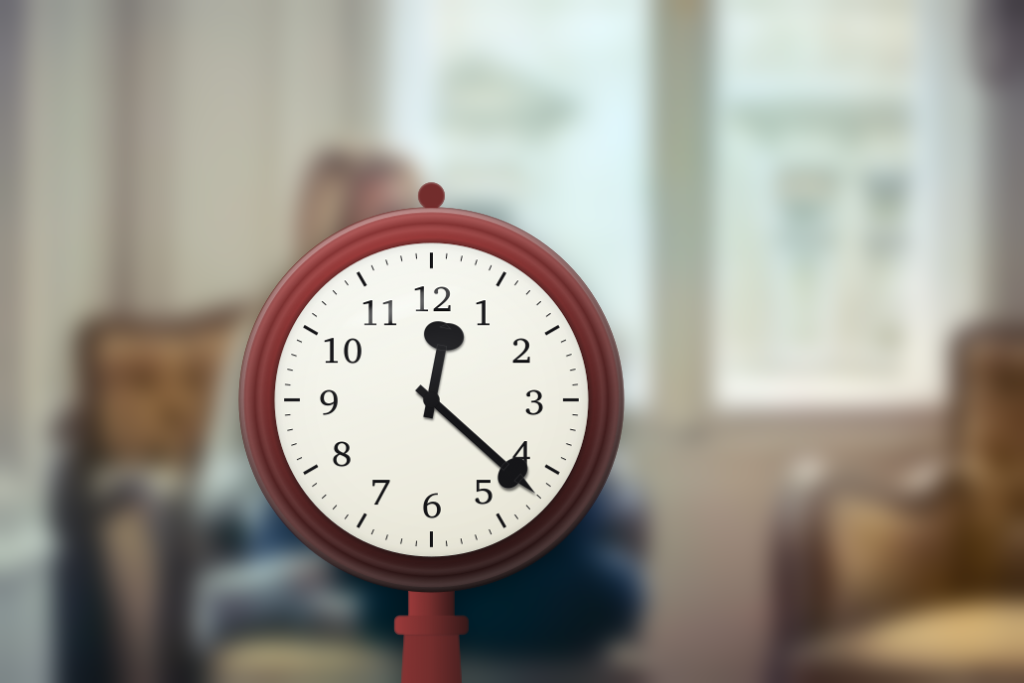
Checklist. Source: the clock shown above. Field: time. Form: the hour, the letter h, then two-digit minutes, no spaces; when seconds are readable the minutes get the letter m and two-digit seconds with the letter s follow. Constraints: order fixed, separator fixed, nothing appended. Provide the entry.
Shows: 12h22
